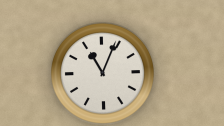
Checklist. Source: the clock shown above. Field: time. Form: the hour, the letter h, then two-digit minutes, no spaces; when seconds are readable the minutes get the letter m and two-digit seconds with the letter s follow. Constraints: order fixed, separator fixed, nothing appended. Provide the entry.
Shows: 11h04
